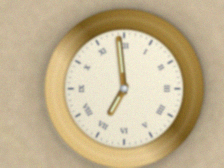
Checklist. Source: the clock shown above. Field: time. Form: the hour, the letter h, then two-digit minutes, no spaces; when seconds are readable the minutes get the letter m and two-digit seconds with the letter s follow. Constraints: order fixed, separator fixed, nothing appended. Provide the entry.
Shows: 6h59
